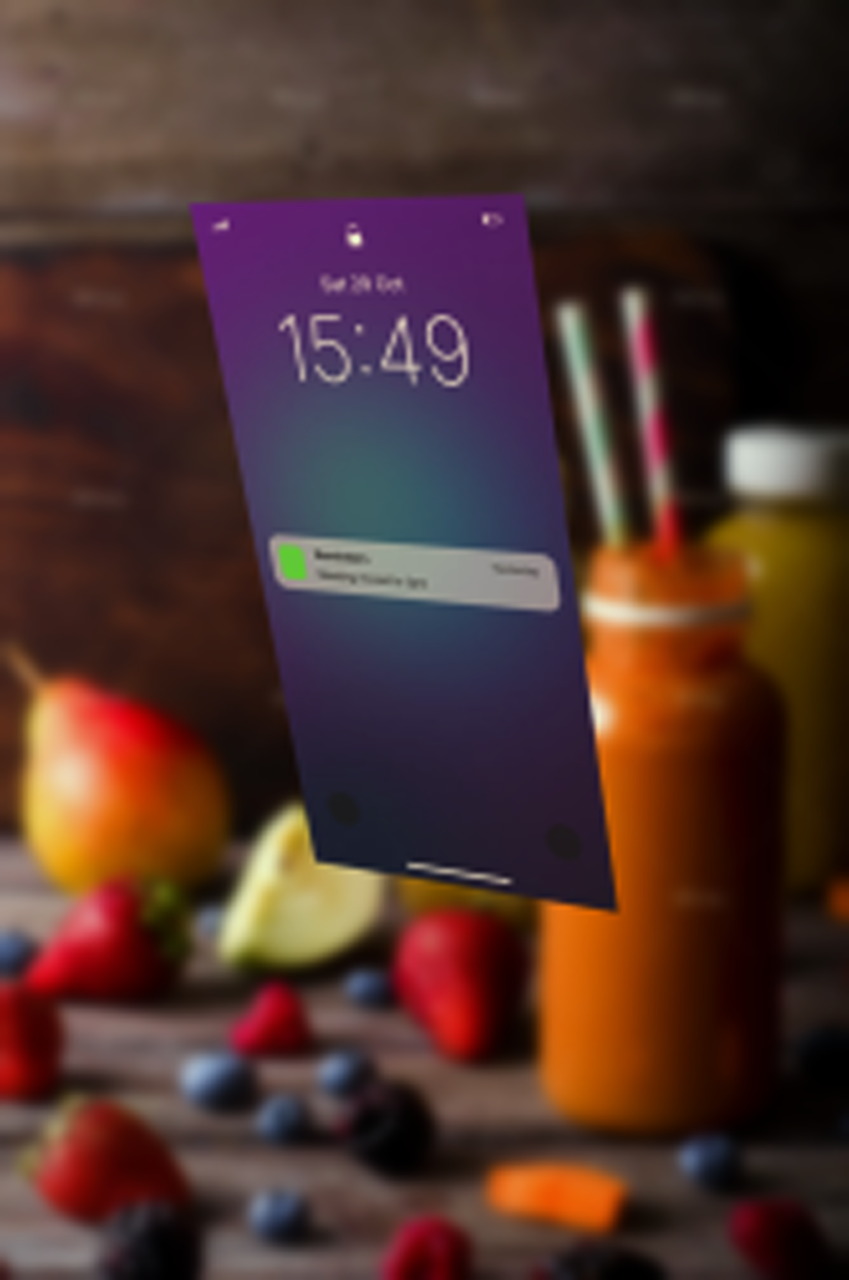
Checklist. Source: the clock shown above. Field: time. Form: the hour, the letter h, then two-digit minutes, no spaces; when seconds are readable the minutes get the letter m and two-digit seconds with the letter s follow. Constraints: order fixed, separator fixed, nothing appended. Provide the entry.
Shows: 15h49
